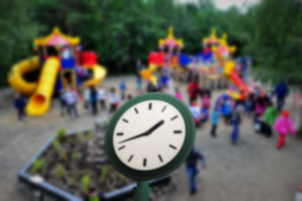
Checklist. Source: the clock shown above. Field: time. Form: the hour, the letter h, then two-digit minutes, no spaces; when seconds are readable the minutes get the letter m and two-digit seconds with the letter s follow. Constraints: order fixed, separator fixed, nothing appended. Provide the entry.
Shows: 1h42
